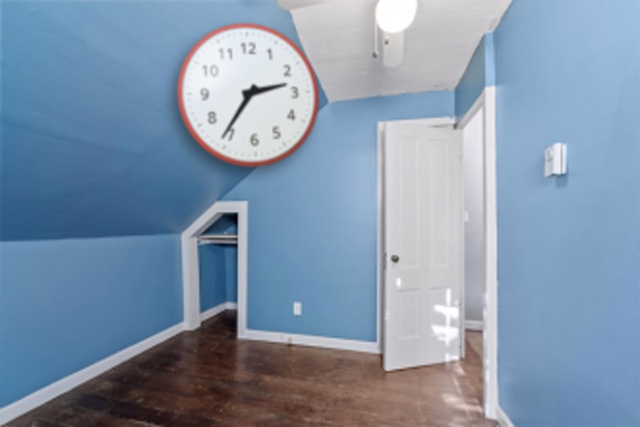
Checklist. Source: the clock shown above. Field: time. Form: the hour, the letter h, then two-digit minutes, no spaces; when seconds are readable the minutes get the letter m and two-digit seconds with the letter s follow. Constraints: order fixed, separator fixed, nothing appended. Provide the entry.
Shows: 2h36
